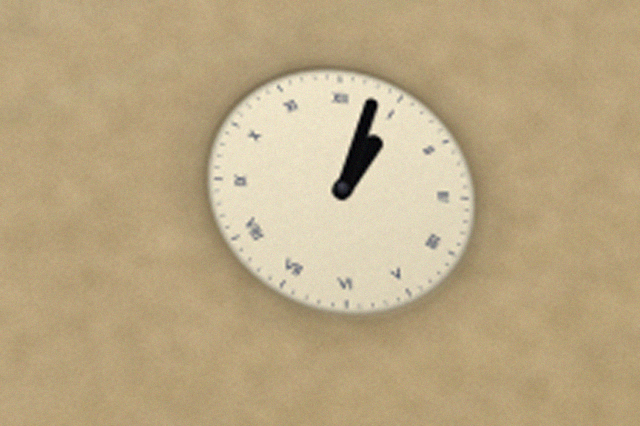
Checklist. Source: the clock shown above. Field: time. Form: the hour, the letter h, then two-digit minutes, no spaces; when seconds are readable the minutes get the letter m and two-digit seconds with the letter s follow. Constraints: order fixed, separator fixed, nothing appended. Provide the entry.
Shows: 1h03
